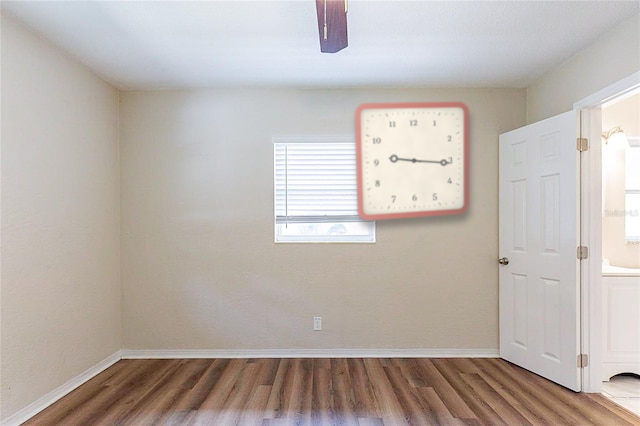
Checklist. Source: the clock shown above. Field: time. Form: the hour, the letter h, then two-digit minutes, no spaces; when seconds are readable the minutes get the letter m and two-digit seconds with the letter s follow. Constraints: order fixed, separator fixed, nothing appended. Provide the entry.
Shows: 9h16
